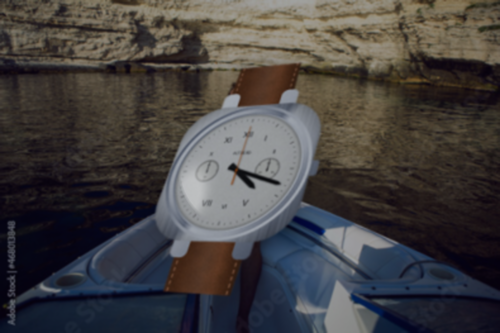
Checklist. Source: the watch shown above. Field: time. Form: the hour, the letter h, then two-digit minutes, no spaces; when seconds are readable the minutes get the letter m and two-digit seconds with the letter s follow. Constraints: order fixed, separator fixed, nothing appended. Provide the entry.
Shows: 4h18
